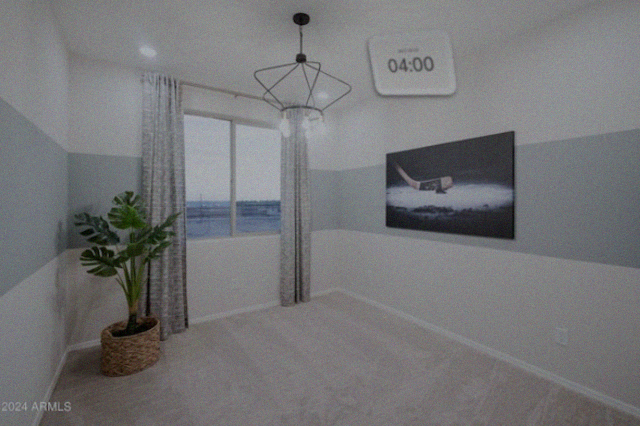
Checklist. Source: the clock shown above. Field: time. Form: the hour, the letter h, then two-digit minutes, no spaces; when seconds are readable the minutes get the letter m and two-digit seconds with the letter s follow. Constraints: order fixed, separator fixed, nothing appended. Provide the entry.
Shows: 4h00
